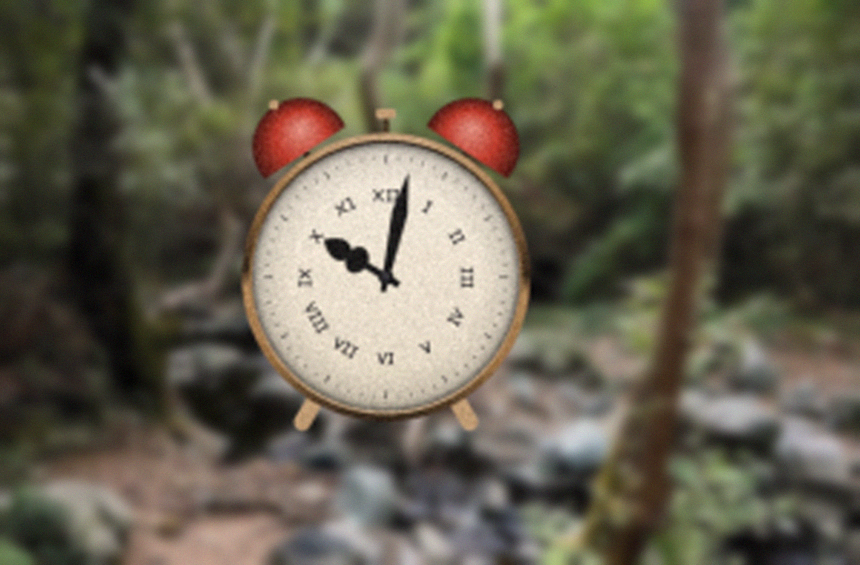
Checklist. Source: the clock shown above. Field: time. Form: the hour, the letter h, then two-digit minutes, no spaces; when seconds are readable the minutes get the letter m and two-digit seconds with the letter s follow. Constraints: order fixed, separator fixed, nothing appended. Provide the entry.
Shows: 10h02
